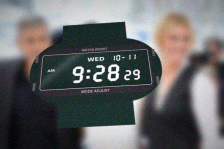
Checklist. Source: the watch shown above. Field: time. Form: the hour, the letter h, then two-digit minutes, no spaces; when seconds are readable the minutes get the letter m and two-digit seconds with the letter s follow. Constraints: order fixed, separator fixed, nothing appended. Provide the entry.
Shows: 9h28m29s
